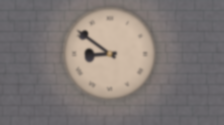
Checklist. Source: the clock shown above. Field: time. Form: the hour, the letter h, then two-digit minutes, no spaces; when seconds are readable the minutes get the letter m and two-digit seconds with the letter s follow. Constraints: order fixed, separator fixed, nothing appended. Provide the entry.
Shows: 8h51
